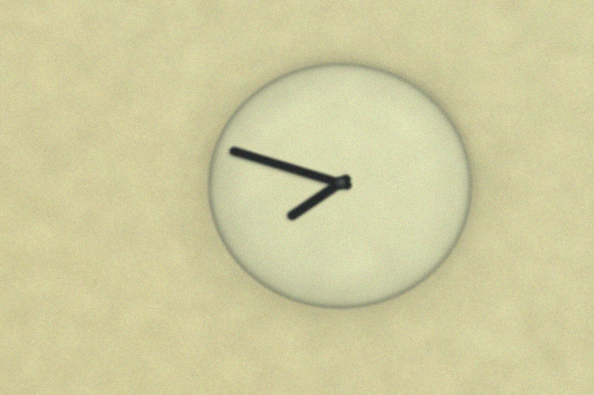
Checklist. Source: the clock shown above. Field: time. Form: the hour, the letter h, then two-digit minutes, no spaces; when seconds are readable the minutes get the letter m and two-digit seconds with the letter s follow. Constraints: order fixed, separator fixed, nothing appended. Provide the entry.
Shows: 7h48
